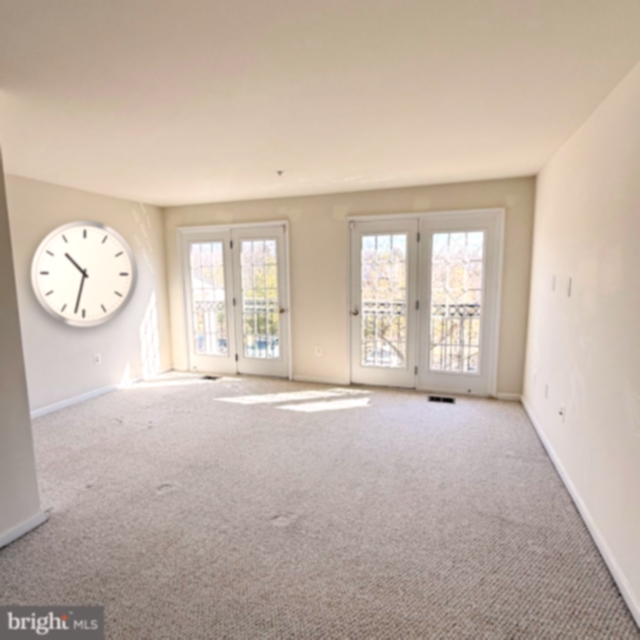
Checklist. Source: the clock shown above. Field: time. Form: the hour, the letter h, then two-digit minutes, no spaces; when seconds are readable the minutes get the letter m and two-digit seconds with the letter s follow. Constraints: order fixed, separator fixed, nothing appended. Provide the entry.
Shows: 10h32
